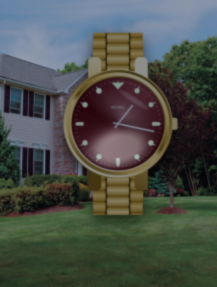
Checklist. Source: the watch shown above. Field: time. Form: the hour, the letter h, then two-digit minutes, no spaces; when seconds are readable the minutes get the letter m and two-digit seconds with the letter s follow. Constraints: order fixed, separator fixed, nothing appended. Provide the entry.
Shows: 1h17
